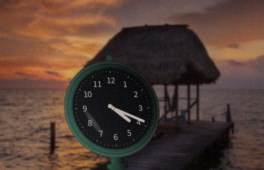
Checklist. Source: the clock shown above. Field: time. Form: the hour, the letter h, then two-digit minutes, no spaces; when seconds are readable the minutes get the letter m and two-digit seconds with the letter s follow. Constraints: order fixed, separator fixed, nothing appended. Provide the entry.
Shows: 4h19
